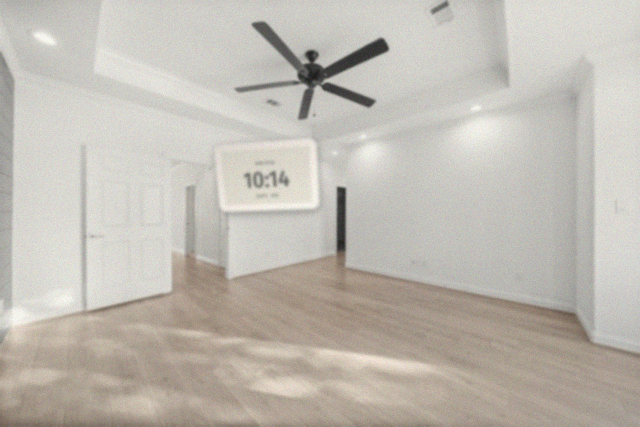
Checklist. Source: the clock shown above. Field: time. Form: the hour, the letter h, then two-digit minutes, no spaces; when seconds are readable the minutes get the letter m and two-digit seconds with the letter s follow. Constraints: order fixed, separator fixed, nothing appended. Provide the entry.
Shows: 10h14
